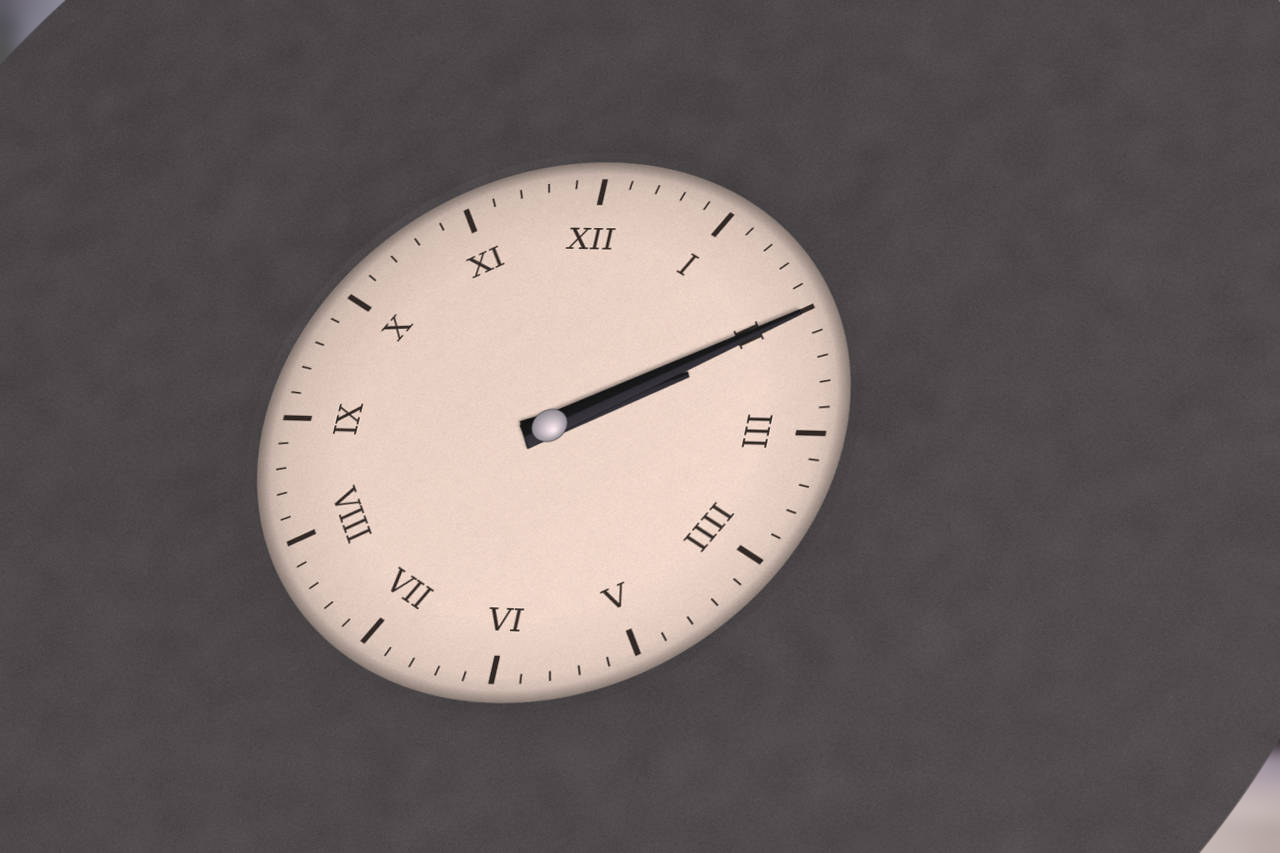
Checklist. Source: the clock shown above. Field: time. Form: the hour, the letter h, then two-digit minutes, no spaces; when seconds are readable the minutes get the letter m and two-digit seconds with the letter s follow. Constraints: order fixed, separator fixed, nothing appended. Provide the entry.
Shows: 2h10
